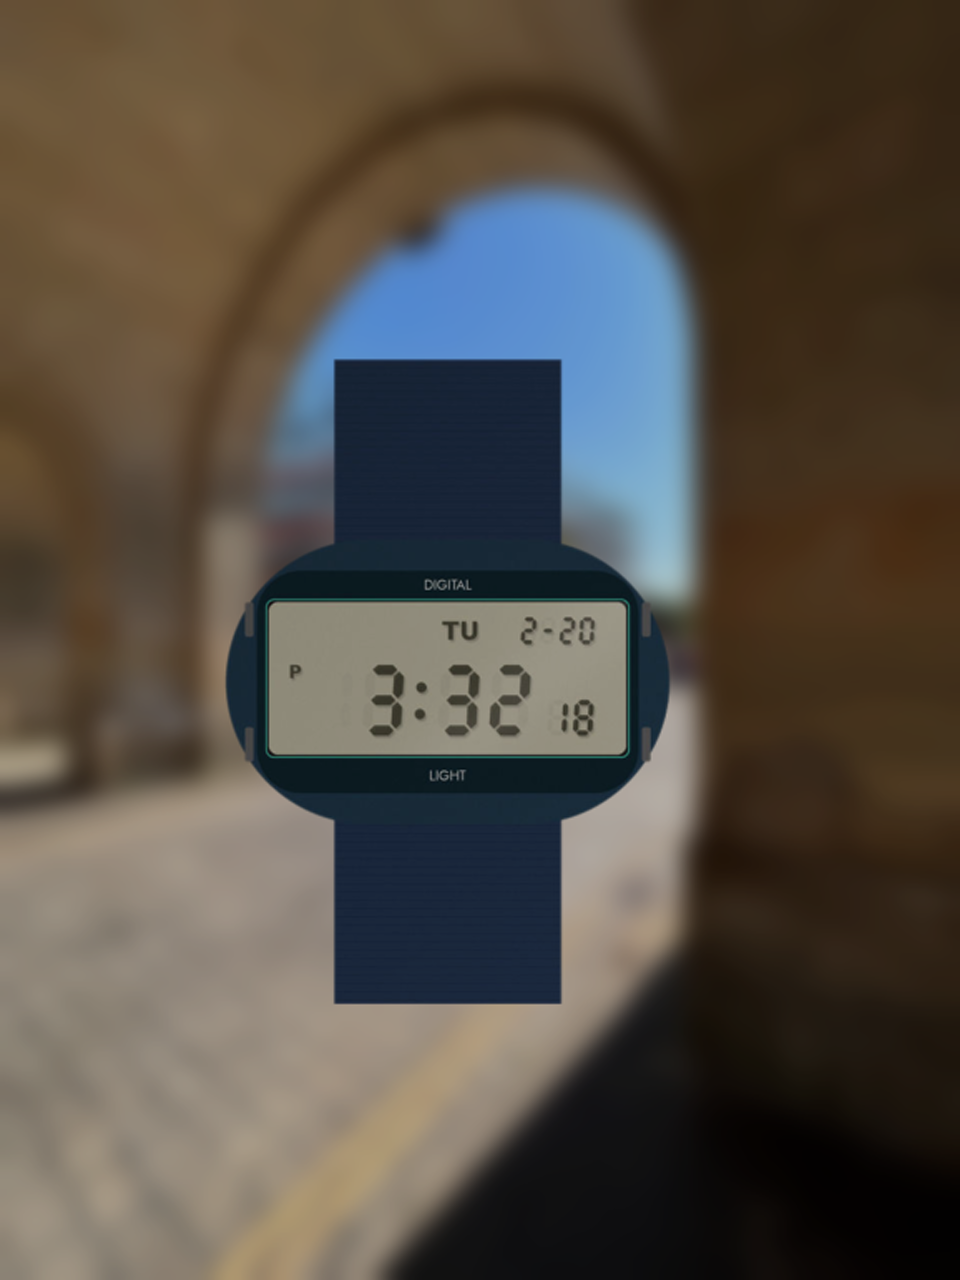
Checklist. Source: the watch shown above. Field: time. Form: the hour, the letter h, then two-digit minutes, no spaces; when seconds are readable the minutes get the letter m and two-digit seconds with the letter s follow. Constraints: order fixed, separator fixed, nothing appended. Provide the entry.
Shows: 3h32m18s
